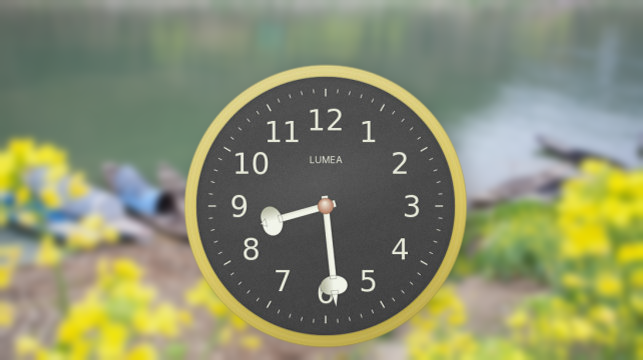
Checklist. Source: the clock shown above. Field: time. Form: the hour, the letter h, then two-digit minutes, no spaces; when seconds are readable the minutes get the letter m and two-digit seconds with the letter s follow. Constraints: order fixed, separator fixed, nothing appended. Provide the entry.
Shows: 8h29
